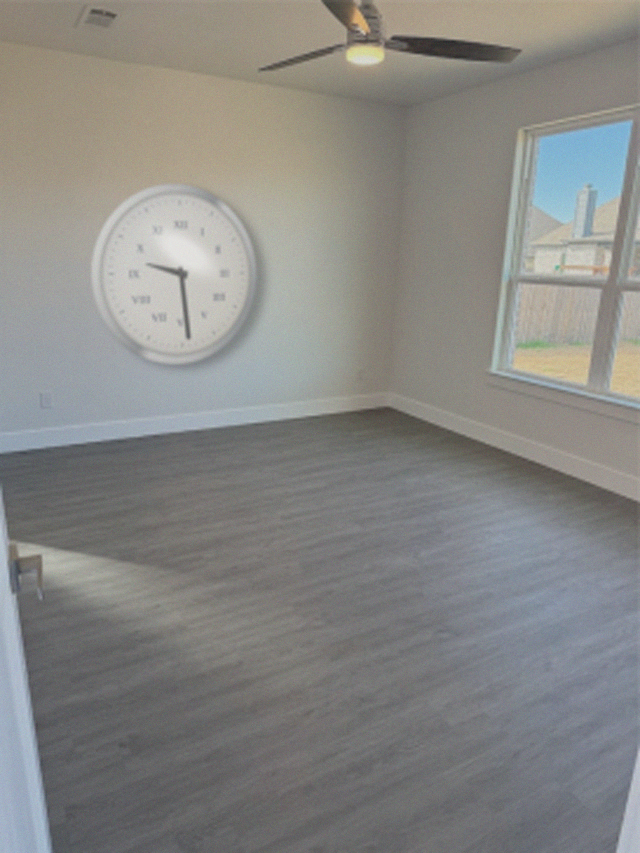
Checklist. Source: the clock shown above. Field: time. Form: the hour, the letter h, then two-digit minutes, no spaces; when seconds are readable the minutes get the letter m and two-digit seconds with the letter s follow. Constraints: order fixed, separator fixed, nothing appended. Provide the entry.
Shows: 9h29
